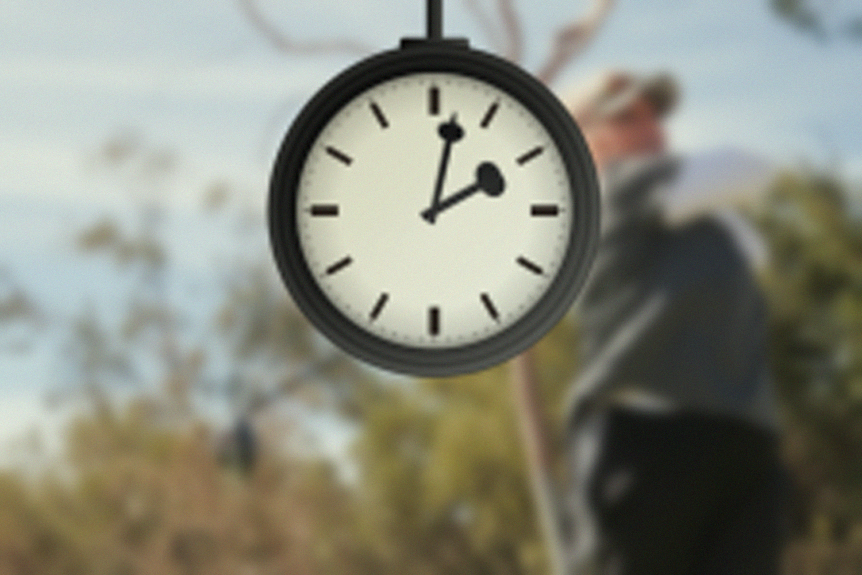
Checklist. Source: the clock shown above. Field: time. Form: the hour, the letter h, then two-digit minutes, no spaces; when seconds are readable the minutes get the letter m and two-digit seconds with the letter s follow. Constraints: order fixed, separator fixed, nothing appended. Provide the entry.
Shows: 2h02
